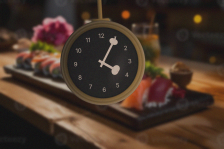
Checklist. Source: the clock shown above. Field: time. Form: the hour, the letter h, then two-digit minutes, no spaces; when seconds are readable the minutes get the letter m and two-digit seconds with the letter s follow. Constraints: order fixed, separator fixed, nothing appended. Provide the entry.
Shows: 4h05
